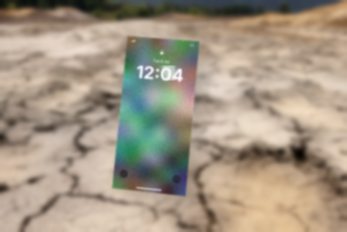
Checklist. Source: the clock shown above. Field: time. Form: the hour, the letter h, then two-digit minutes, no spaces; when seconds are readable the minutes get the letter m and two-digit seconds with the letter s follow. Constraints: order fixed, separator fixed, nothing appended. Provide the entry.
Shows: 12h04
